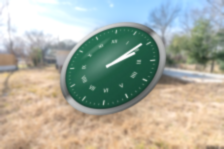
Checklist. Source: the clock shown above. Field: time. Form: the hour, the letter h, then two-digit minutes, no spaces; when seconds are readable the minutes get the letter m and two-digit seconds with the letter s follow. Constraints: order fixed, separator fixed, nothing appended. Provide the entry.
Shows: 2h09
